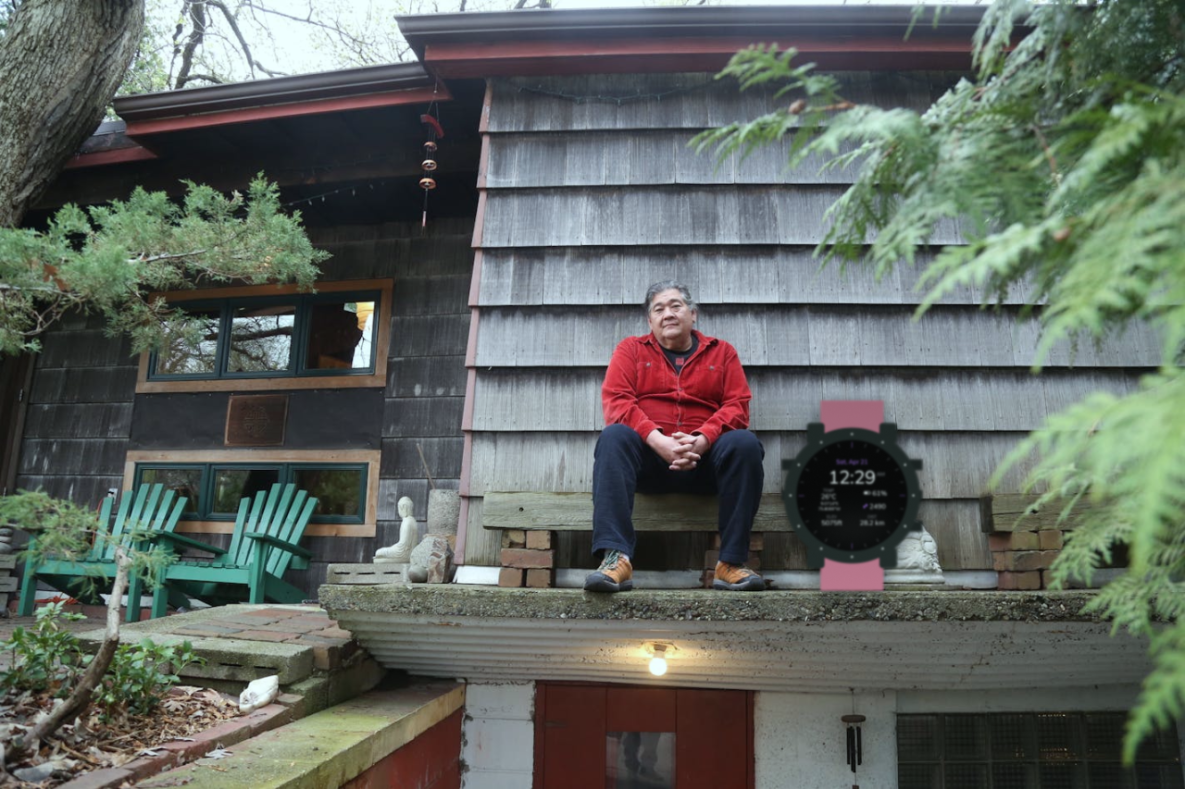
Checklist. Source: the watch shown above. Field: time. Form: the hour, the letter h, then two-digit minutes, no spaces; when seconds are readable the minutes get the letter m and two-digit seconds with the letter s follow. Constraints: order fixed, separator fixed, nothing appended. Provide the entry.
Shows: 12h29
